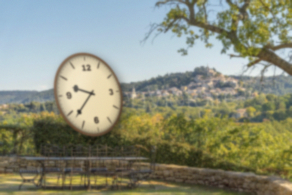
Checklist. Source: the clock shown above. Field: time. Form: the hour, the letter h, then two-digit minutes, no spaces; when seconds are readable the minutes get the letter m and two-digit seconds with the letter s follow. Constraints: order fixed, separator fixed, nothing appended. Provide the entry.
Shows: 9h38
